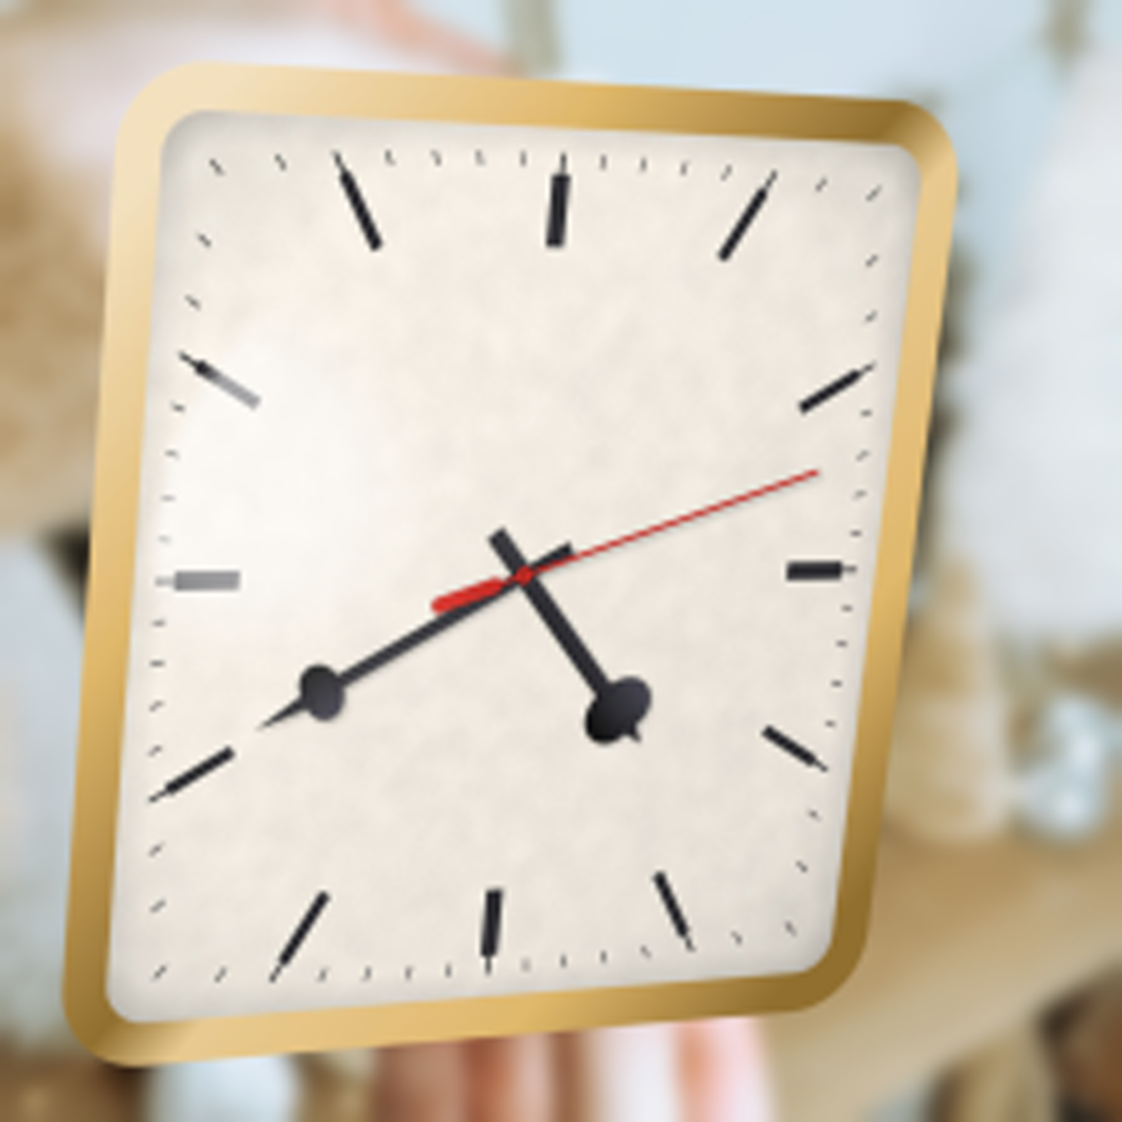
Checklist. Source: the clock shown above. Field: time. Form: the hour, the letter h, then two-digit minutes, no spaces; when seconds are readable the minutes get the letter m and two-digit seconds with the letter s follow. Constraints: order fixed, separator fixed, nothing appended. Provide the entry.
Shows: 4h40m12s
